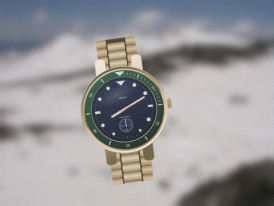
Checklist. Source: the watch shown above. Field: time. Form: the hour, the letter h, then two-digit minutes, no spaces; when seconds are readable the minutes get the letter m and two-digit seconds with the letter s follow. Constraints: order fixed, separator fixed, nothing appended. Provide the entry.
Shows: 8h11
